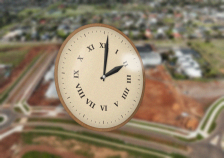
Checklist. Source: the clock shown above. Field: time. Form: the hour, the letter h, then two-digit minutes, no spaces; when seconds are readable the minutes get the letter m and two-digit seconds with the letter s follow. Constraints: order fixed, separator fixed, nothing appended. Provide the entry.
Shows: 2h01
